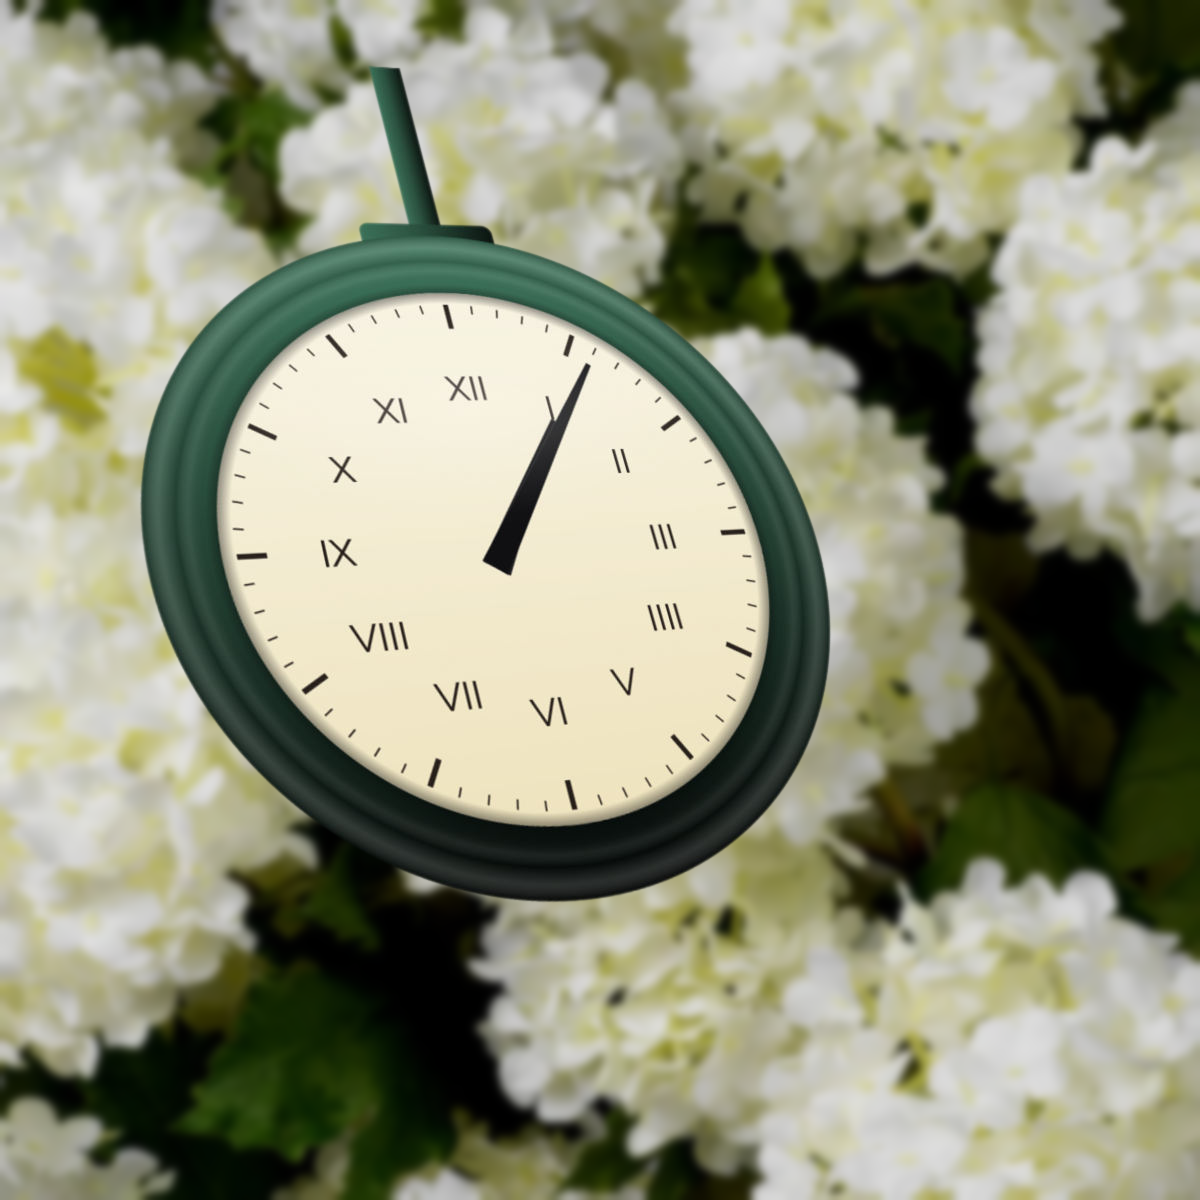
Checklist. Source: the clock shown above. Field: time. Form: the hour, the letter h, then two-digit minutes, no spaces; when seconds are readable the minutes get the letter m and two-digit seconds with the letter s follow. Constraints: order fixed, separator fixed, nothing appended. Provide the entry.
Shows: 1h06
